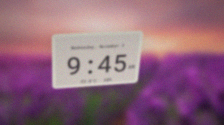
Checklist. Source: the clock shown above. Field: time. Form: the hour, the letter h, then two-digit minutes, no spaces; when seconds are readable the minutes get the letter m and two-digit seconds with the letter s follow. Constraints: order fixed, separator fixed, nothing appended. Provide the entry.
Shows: 9h45
